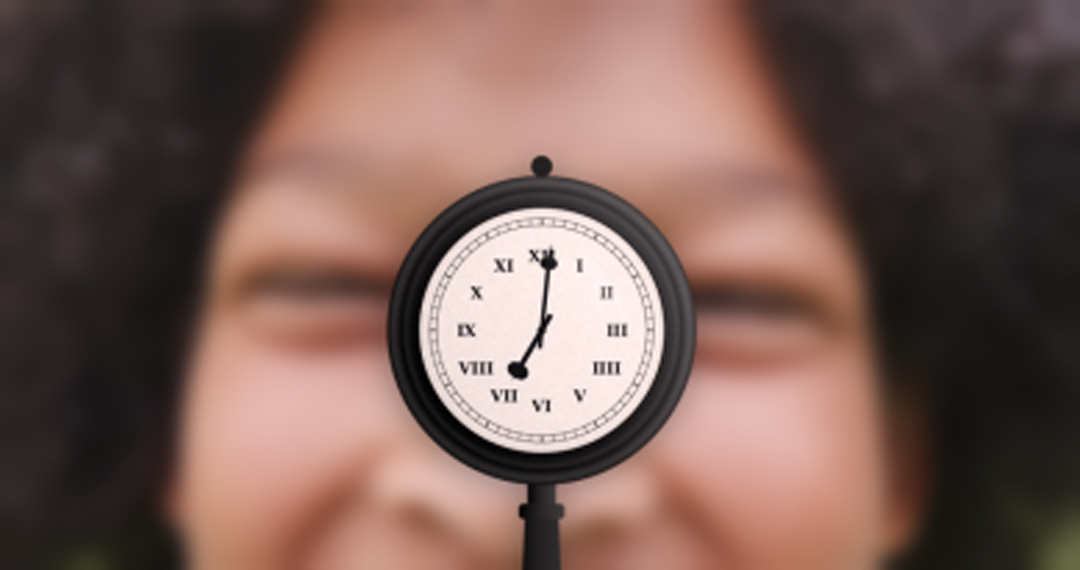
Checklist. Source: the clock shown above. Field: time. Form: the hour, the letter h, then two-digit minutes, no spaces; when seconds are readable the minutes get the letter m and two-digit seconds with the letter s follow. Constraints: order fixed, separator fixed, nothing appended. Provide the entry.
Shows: 7h01
